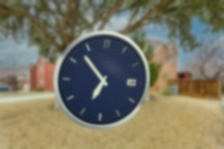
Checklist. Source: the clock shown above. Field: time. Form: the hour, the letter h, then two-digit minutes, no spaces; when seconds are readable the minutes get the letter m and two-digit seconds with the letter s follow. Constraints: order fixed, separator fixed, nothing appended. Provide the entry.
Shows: 6h53
